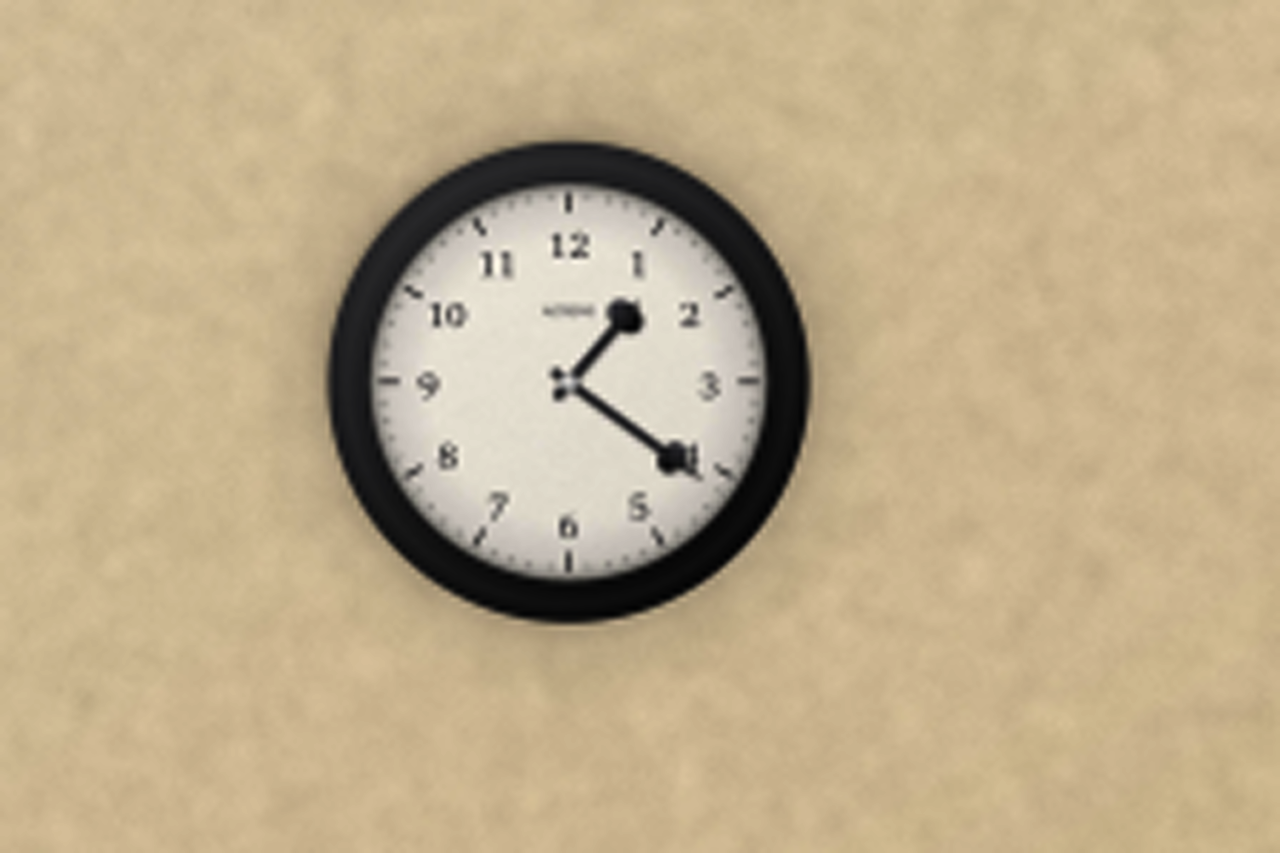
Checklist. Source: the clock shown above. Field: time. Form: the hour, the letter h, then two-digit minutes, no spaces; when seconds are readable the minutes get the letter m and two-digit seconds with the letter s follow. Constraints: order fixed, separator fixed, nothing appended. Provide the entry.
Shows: 1h21
